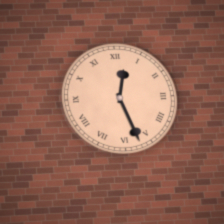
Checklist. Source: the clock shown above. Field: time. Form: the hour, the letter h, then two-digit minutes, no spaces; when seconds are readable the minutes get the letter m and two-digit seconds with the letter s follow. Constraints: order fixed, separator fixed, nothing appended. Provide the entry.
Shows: 12h27
